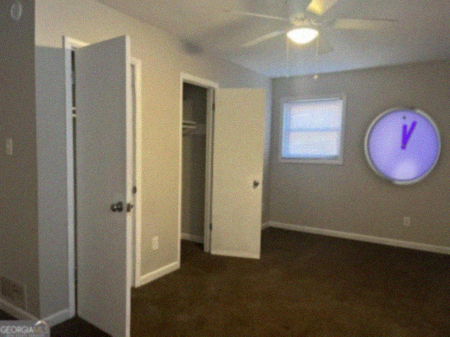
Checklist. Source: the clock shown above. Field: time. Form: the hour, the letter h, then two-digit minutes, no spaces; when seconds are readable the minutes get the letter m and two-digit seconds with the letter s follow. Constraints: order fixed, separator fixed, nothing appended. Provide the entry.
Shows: 12h04
